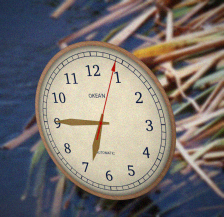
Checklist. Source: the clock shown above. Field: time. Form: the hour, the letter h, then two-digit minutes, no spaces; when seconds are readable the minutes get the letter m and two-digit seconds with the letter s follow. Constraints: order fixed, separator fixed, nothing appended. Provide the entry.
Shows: 6h45m04s
